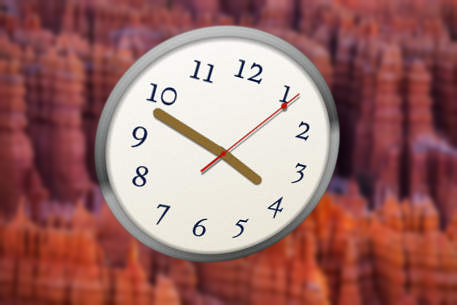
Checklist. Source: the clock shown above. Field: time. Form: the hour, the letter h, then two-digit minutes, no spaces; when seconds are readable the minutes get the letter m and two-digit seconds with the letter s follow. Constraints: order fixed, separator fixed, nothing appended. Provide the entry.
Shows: 3h48m06s
